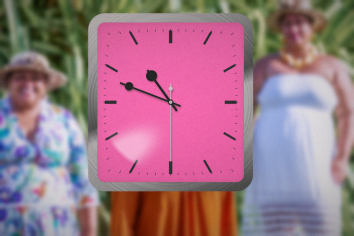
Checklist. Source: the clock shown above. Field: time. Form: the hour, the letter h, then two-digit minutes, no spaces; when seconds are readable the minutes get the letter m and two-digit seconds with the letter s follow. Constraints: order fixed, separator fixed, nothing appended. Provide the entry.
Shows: 10h48m30s
